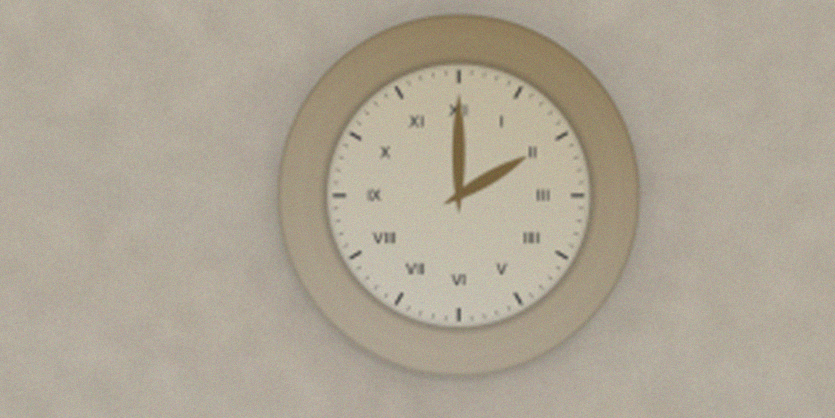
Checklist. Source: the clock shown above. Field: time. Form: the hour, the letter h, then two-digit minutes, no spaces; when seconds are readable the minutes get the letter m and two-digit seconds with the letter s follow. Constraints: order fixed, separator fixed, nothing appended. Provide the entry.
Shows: 2h00
